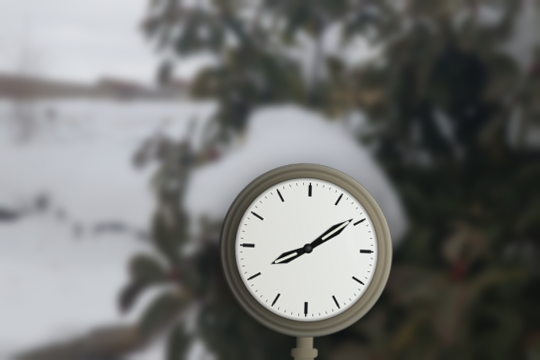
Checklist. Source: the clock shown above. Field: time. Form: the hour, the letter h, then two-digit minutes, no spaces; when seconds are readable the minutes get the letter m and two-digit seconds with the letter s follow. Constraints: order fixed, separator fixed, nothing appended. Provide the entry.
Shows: 8h09
